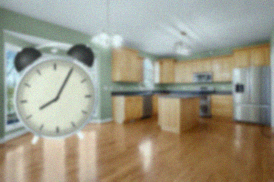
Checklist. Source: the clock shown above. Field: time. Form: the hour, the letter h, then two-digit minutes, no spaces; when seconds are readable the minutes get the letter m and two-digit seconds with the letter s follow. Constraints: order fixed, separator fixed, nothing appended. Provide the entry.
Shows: 8h05
